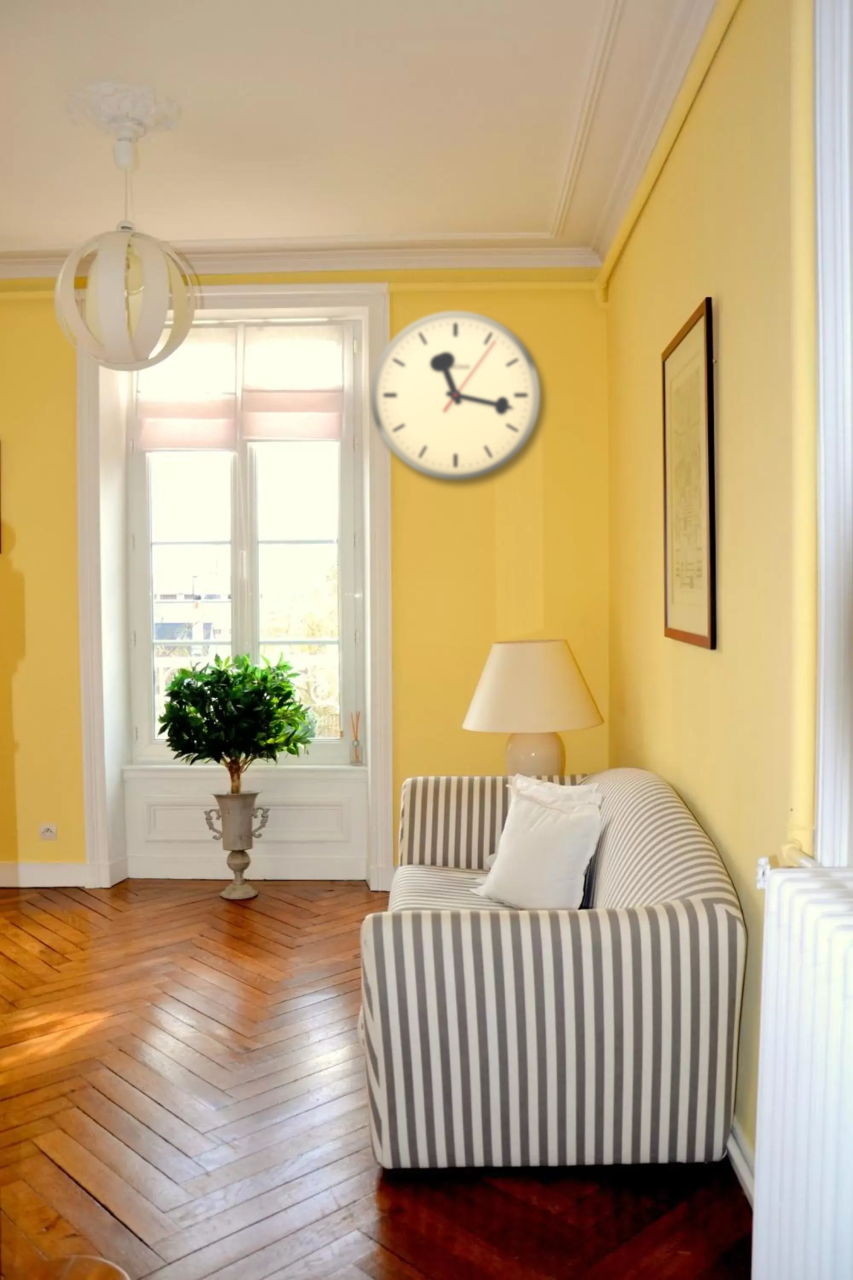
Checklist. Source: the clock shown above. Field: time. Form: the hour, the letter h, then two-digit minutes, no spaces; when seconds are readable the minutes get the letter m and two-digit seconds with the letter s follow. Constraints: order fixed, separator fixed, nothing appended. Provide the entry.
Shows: 11h17m06s
